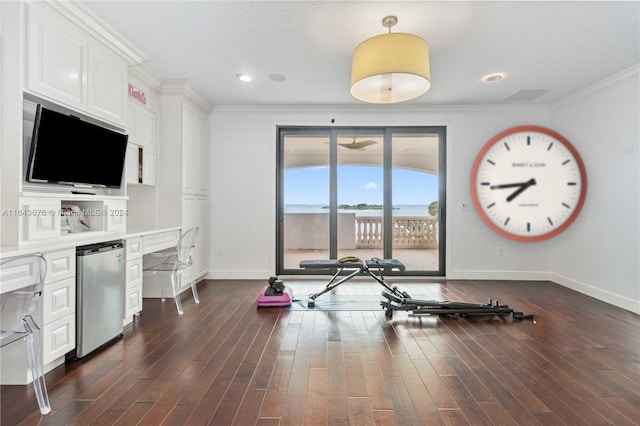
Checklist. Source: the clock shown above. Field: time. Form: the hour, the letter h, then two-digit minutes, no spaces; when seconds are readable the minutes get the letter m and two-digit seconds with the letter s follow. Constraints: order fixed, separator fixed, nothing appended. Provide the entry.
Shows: 7h44
